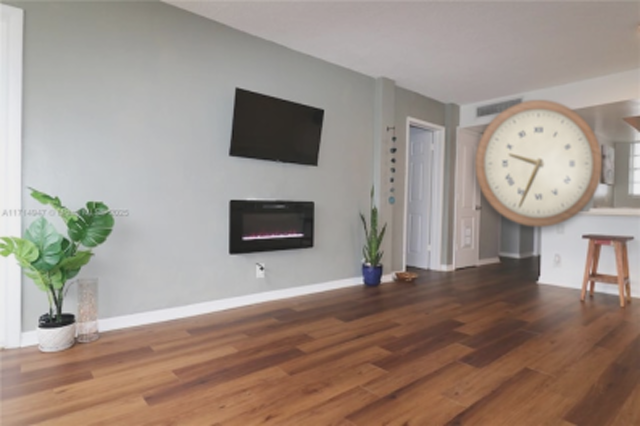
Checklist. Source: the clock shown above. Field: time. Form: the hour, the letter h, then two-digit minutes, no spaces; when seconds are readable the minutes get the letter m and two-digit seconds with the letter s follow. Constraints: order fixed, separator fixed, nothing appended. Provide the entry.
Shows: 9h34
